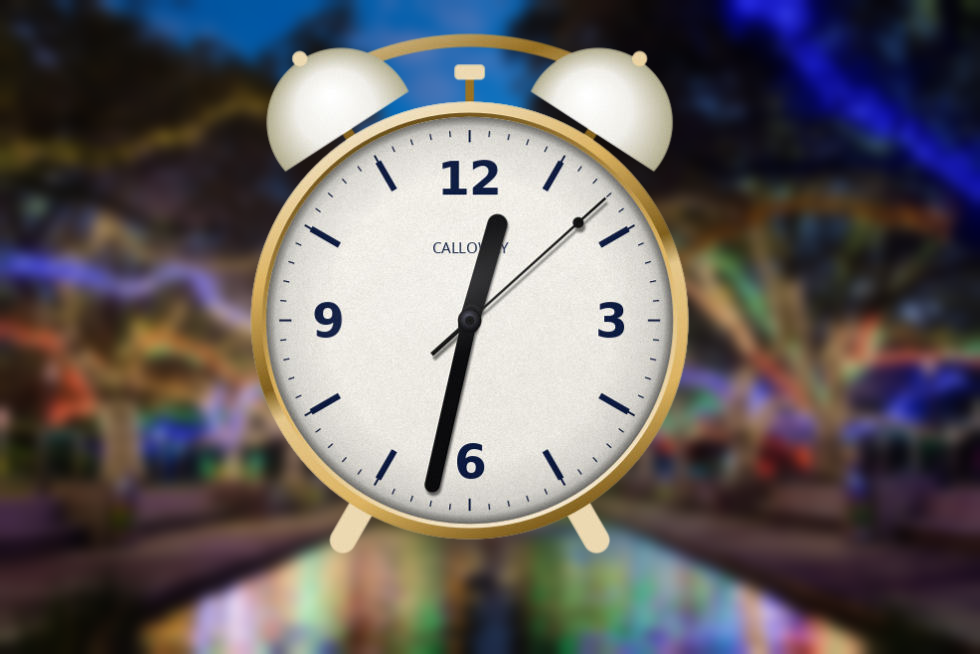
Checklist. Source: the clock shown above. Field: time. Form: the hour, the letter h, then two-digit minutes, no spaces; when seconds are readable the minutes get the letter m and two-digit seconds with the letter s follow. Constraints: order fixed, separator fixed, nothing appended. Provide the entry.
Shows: 12h32m08s
